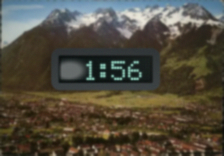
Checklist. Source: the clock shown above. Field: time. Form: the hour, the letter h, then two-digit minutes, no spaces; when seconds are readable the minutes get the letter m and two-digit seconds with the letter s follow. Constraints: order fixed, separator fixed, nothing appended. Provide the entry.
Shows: 1h56
